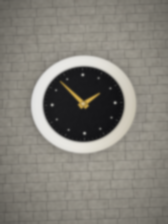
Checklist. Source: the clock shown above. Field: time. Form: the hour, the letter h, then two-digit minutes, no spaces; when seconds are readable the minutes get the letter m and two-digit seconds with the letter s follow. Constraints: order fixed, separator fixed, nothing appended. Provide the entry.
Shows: 1h53
